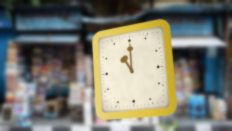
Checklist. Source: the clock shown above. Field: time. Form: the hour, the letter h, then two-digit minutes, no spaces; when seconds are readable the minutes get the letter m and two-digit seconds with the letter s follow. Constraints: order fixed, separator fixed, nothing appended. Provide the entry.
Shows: 11h00
